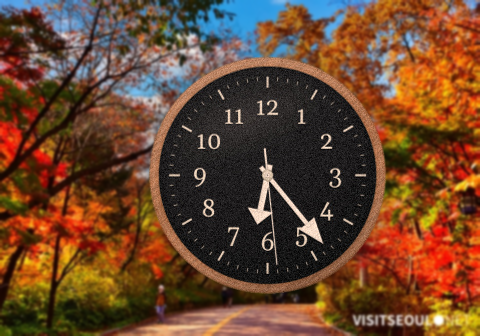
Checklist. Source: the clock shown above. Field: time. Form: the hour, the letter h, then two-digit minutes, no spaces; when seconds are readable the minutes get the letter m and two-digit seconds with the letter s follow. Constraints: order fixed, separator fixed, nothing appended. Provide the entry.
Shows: 6h23m29s
